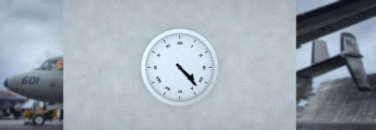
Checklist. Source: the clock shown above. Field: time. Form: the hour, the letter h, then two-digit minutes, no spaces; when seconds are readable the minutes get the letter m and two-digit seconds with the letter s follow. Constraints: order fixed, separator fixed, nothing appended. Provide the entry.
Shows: 4h23
